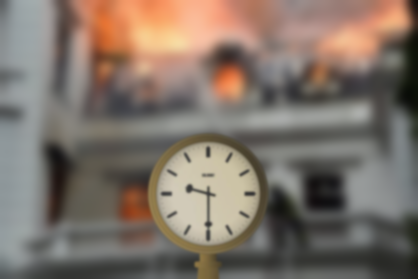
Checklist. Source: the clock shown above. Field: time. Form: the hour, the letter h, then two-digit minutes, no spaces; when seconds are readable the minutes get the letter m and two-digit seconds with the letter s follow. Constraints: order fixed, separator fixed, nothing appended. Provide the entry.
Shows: 9h30
